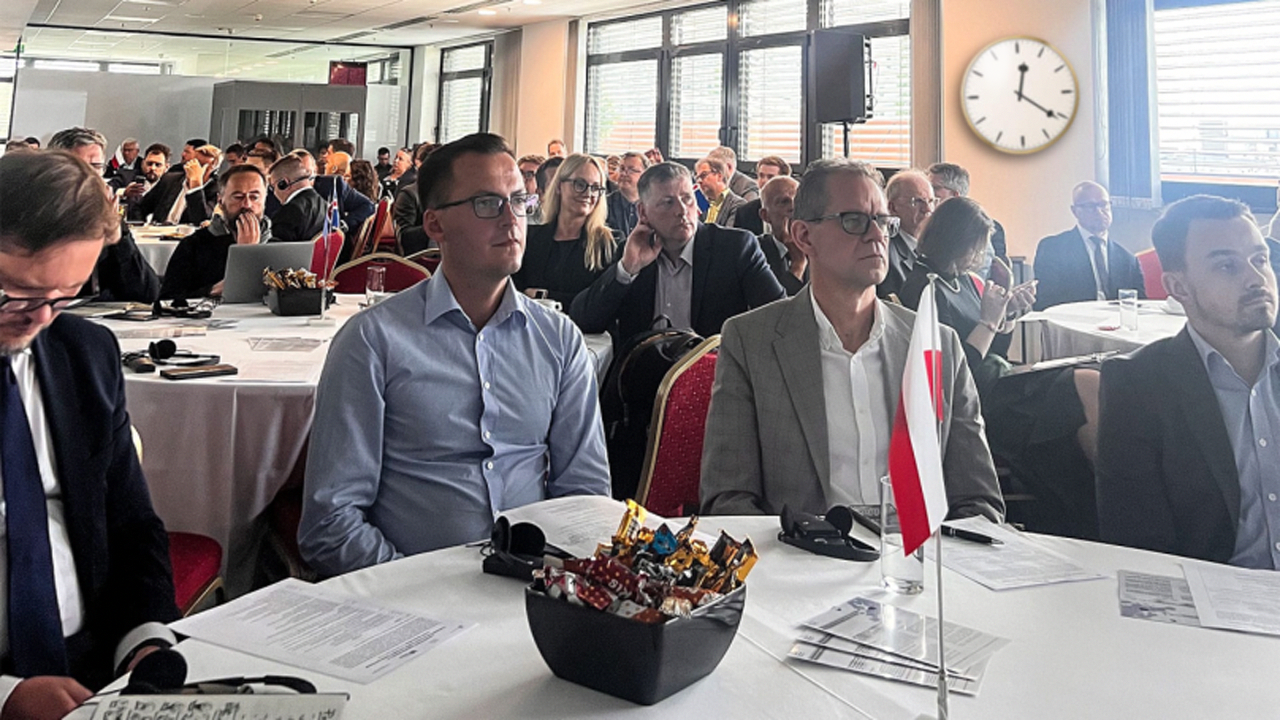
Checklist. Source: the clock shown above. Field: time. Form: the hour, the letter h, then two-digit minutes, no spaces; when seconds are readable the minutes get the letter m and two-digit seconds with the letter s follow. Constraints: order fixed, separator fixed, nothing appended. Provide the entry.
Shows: 12h21
